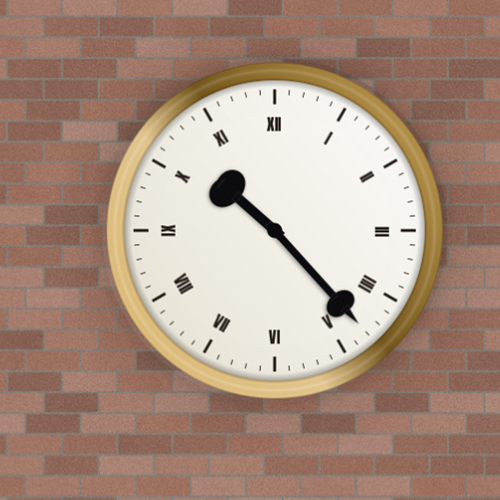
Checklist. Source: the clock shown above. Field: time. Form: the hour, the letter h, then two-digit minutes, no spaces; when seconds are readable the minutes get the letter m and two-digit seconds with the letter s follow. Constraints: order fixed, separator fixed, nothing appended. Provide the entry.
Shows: 10h23
